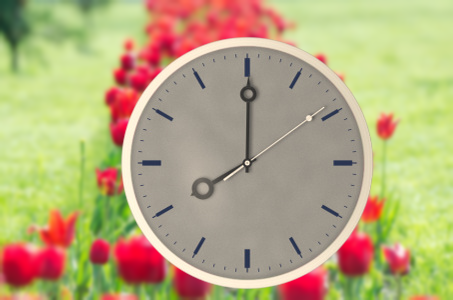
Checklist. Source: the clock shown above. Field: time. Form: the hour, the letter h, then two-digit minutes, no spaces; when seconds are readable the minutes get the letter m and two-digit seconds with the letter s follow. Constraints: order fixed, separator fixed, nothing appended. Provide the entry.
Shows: 8h00m09s
